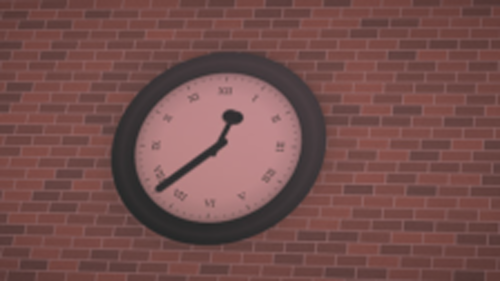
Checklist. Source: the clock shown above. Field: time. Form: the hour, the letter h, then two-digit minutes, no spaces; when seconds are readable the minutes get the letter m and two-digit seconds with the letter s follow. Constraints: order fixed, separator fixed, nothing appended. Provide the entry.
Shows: 12h38
